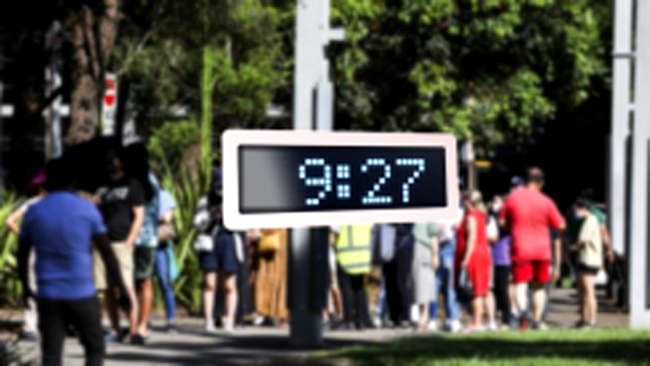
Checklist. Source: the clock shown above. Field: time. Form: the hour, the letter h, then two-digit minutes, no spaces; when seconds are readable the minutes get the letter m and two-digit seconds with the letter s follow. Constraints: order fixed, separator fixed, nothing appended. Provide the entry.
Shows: 9h27
